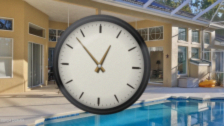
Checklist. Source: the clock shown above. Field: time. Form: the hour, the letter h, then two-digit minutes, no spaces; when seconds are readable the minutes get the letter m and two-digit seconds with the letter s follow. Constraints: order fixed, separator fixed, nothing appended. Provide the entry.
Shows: 12h53
